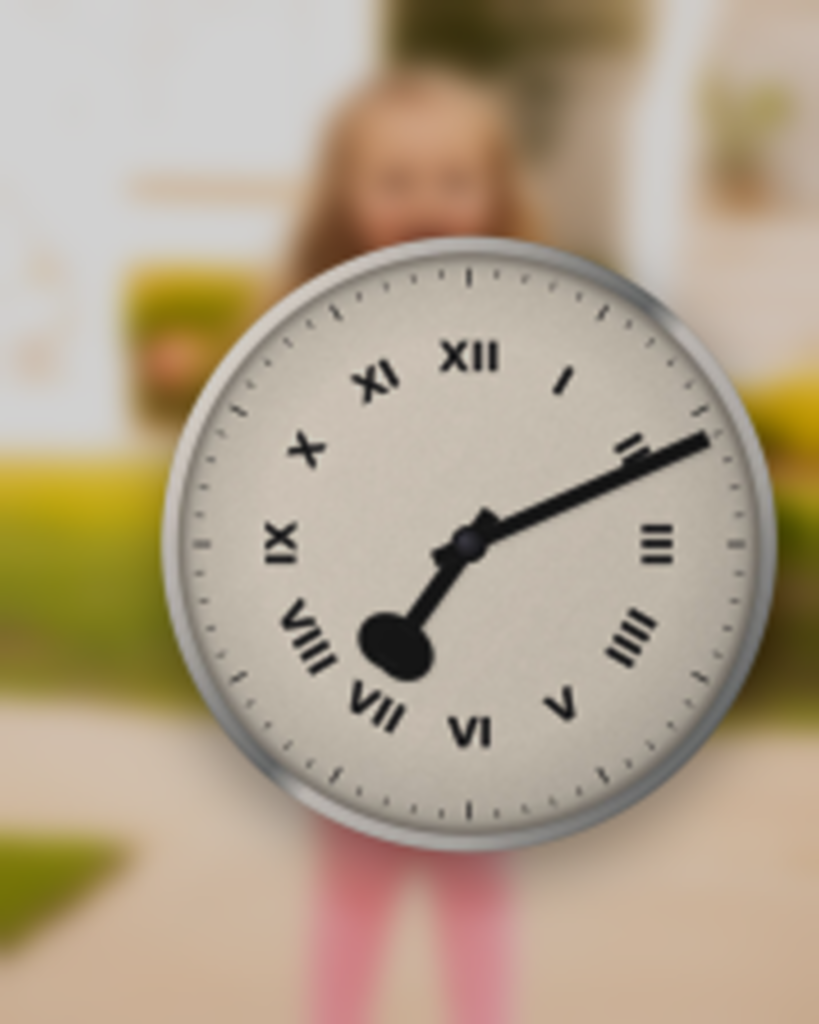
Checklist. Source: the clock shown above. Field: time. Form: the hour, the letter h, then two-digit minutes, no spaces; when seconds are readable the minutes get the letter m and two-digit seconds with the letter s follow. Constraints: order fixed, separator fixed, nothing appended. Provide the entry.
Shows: 7h11
